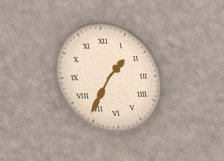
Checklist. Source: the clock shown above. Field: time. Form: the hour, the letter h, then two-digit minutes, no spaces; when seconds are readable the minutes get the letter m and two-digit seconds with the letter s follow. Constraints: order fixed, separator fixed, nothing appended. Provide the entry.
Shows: 1h36
